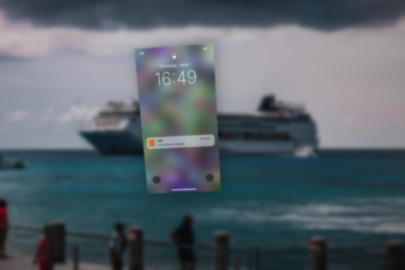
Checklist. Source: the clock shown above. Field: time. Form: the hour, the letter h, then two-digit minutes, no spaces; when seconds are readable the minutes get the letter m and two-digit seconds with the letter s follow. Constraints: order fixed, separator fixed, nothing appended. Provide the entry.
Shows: 16h49
